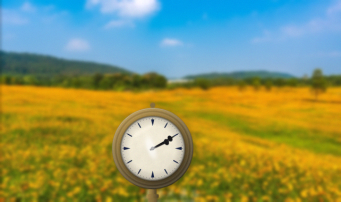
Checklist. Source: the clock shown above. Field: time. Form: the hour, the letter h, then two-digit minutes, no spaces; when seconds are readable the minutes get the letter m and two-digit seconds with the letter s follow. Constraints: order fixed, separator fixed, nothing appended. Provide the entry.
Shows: 2h10
